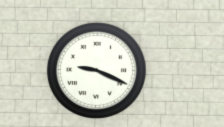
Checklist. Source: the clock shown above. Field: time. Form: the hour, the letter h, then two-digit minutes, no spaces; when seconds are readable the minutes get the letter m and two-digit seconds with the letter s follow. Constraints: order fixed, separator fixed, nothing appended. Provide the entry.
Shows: 9h19
